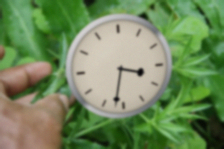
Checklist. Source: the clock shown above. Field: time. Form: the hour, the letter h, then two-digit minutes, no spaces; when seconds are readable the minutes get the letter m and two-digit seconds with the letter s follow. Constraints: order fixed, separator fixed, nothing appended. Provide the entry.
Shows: 3h32
